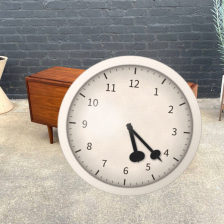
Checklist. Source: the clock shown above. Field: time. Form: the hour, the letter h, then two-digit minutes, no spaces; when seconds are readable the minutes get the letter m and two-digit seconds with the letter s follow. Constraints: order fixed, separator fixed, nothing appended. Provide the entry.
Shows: 5h22
